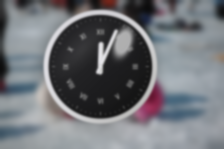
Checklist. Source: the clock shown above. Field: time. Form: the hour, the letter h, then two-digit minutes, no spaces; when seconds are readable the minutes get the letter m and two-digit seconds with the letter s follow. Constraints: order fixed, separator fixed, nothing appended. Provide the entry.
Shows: 12h04
